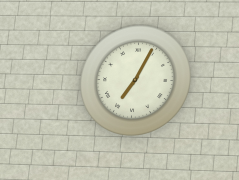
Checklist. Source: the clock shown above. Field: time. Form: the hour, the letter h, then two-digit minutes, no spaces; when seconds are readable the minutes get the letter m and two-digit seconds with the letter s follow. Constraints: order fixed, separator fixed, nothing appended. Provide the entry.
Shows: 7h04
